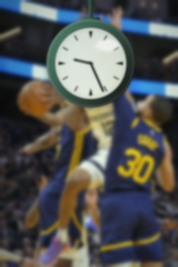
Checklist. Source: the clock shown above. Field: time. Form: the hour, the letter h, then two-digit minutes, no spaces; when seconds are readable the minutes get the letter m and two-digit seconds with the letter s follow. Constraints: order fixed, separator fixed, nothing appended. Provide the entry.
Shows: 9h26
